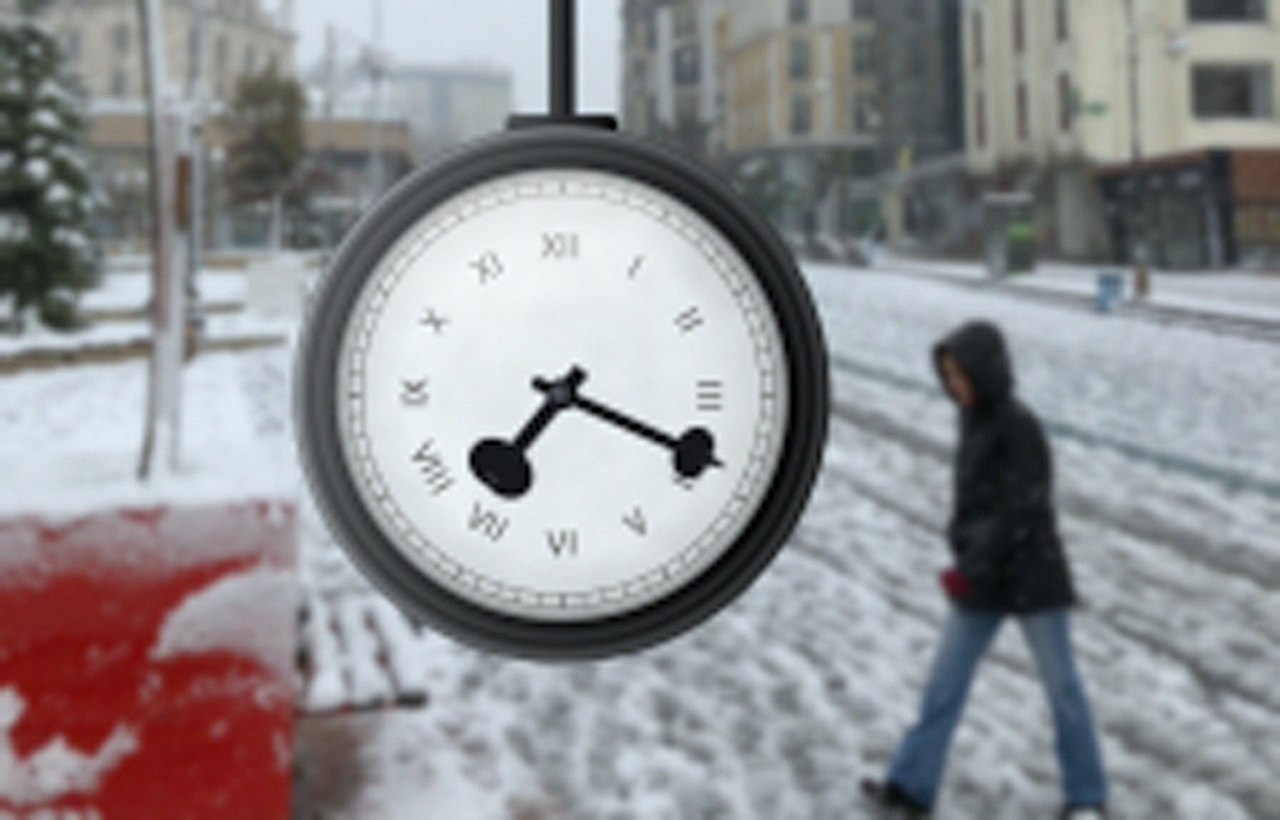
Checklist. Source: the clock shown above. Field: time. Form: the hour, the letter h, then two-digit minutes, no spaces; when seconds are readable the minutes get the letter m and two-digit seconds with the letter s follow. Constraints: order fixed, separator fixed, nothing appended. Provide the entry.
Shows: 7h19
